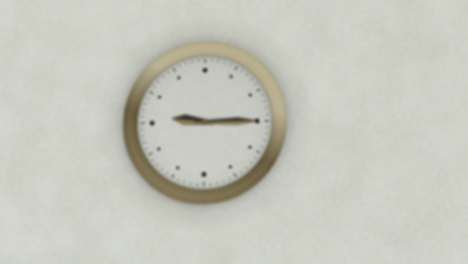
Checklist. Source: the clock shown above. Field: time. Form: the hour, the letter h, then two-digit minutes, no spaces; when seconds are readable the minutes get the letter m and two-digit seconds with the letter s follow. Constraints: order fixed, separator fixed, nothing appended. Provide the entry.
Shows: 9h15
